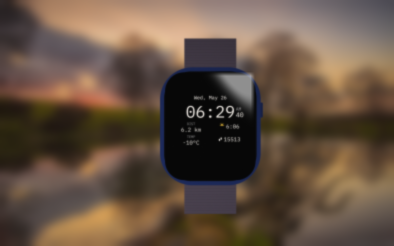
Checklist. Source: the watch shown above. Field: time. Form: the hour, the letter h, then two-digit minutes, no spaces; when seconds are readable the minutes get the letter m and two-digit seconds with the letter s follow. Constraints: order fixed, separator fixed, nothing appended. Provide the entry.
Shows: 6h29
